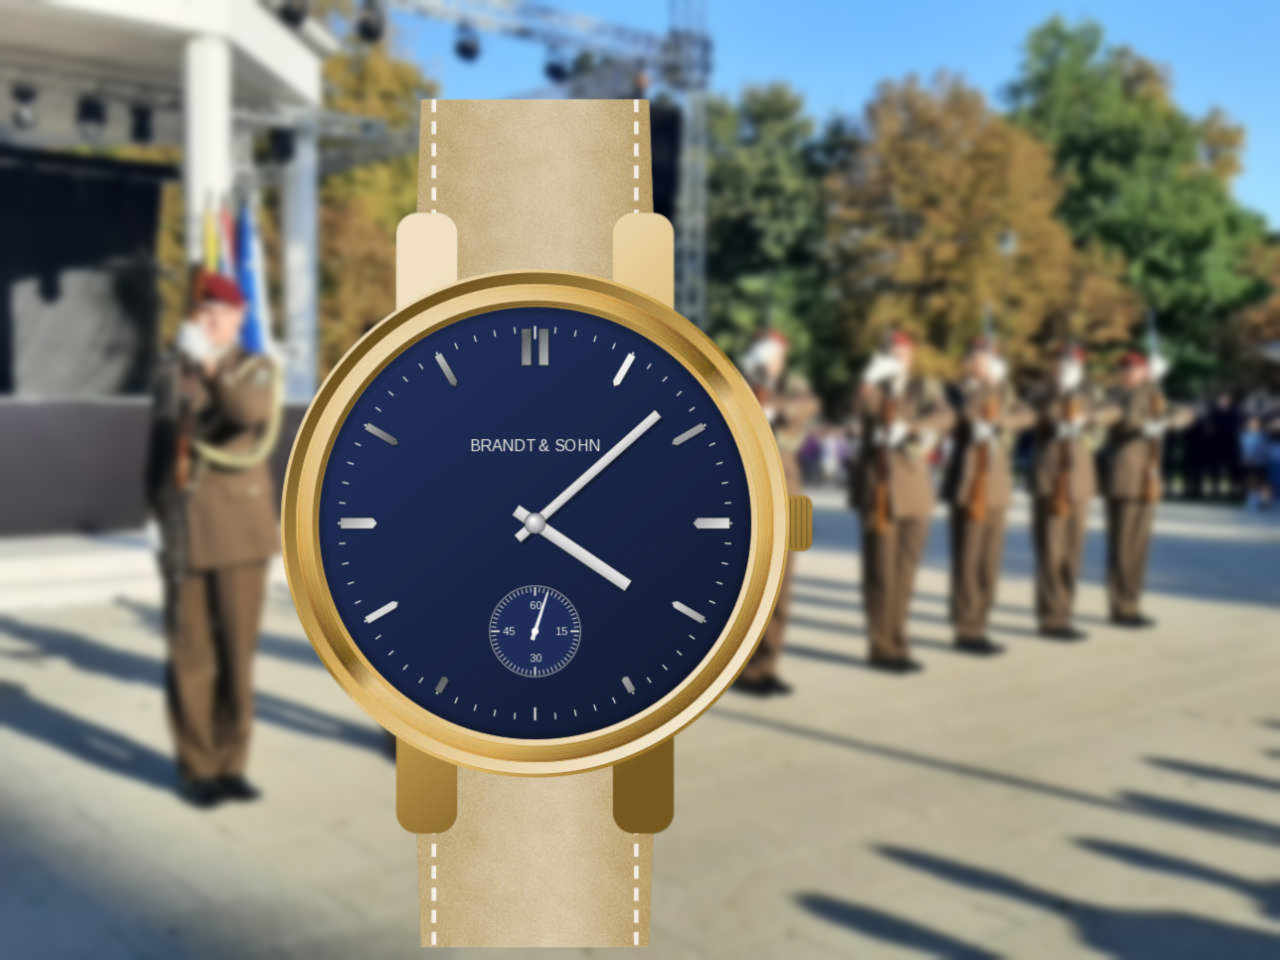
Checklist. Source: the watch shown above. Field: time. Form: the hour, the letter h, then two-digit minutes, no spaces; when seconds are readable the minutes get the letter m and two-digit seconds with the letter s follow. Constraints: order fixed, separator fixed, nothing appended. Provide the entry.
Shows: 4h08m03s
